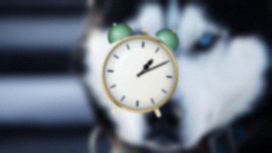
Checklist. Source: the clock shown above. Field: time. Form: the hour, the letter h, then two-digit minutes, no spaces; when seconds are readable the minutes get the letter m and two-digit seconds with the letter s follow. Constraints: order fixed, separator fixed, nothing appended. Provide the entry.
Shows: 1h10
